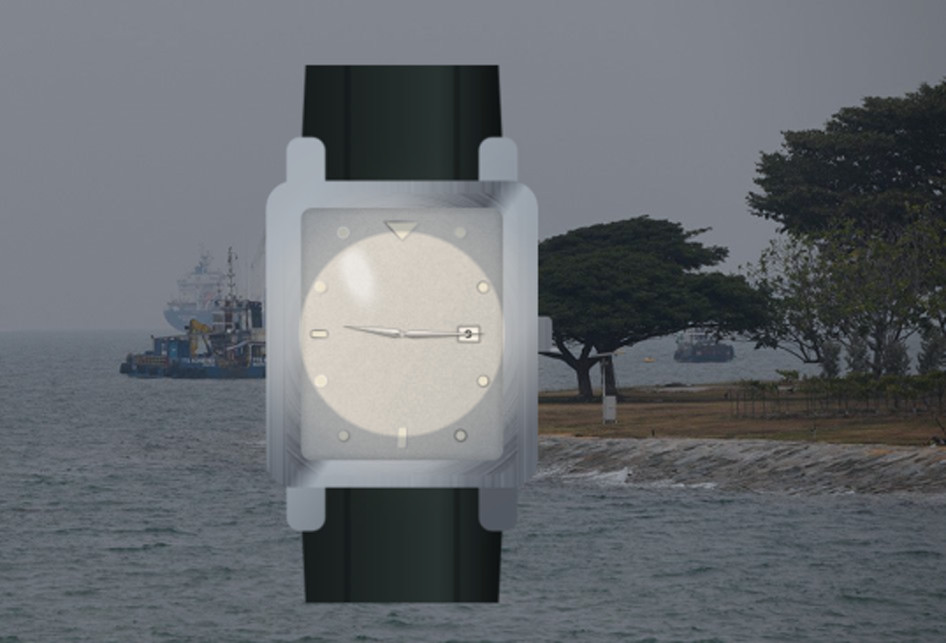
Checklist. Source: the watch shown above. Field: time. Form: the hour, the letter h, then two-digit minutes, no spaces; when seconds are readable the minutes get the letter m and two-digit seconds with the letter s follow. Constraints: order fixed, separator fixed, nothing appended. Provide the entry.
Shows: 9h15
